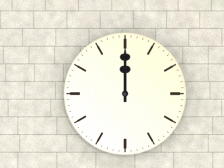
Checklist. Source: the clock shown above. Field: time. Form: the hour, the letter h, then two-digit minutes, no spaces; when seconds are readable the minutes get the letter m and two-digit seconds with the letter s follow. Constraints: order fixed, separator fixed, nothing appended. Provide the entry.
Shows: 12h00
